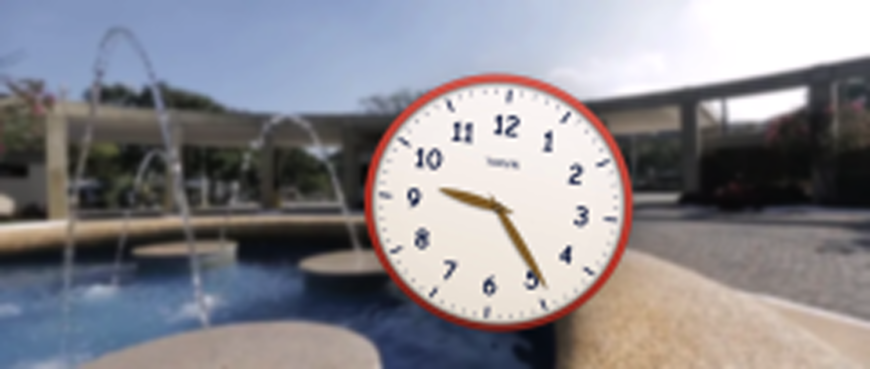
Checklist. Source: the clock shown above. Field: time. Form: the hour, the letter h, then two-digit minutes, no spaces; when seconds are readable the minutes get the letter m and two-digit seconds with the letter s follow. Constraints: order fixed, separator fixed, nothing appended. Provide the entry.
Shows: 9h24
